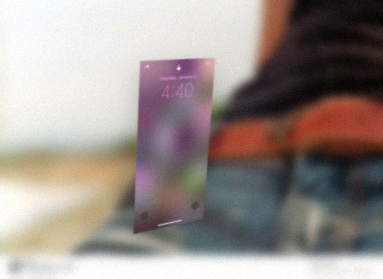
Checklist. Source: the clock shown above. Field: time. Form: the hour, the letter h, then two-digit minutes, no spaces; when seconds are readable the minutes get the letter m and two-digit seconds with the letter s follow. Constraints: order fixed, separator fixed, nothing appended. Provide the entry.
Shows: 4h40
